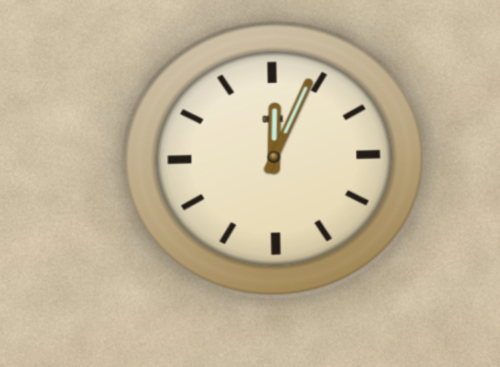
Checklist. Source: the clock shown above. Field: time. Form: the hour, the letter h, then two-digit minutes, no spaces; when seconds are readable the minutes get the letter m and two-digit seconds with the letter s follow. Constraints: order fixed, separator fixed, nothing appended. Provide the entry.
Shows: 12h04
